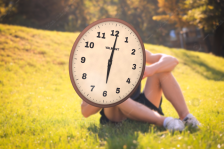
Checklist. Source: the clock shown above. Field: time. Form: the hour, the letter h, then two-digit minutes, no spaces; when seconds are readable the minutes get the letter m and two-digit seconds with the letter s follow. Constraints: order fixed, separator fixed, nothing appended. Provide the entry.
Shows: 6h01
